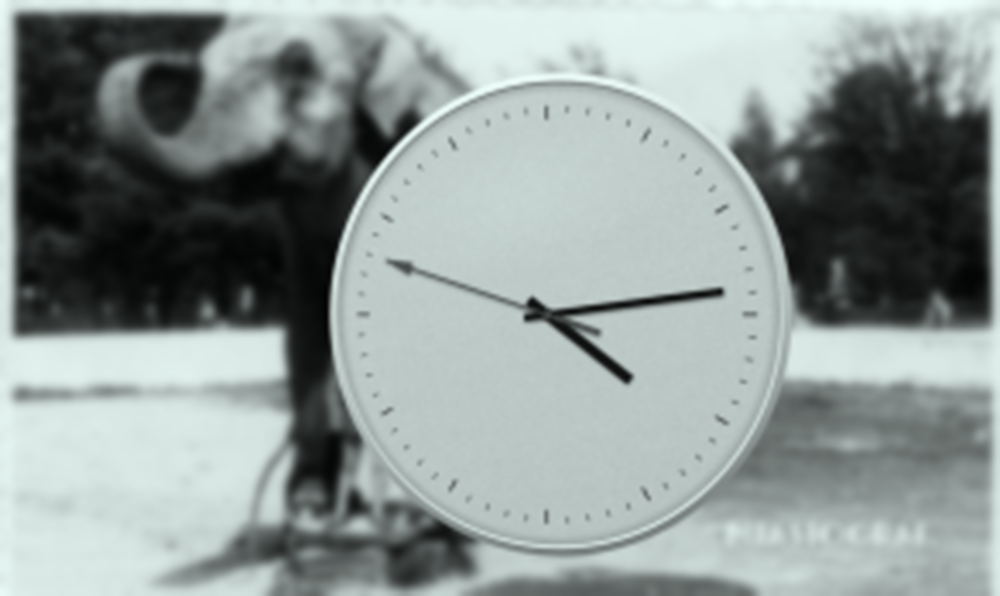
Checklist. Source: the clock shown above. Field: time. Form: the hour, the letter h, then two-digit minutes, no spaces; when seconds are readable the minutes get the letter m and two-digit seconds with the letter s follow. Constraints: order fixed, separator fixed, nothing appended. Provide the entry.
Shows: 4h13m48s
